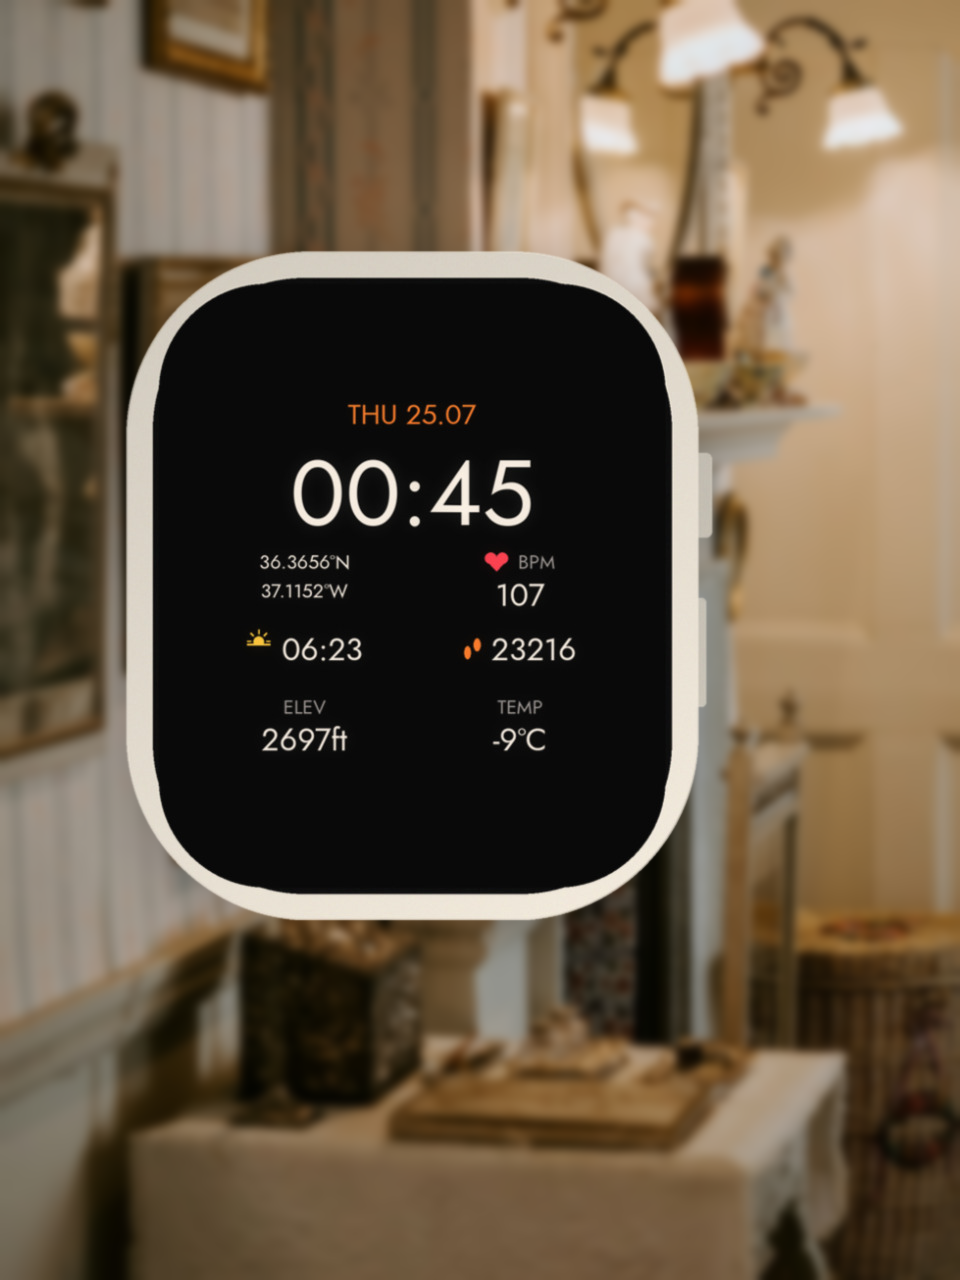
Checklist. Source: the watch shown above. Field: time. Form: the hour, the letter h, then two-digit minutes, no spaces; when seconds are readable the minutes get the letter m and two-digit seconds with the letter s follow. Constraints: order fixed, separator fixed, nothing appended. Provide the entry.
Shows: 0h45
